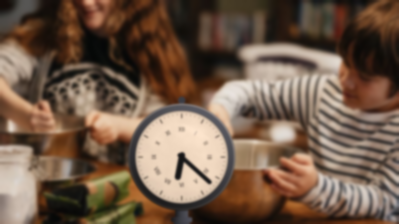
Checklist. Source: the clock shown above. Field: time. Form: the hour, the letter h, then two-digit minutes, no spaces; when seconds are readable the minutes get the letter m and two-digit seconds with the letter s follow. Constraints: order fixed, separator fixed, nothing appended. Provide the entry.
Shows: 6h22
